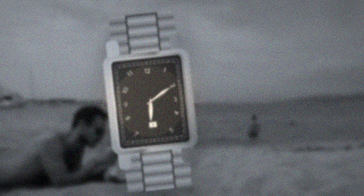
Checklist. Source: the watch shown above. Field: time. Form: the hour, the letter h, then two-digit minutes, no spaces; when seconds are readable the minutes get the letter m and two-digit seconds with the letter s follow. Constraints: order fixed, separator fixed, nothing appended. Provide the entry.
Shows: 6h10
